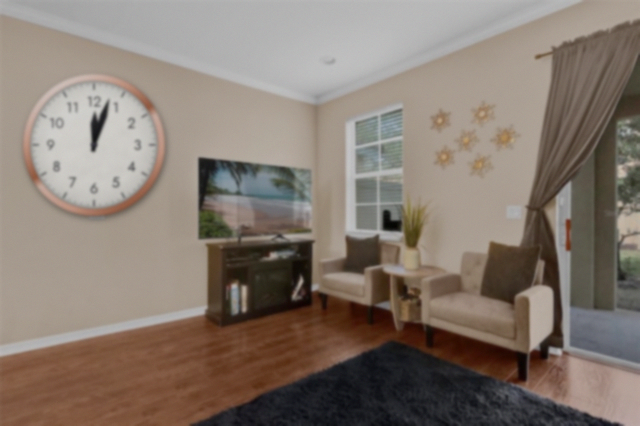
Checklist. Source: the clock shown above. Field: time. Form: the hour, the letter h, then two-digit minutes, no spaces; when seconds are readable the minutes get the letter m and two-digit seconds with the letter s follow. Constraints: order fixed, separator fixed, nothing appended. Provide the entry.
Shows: 12h03
